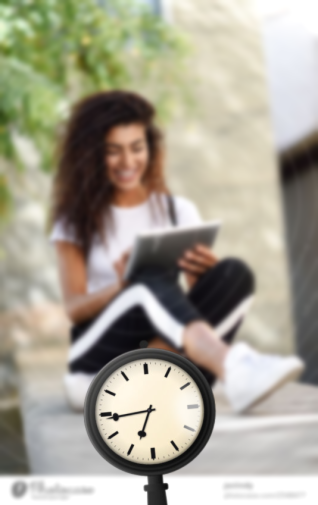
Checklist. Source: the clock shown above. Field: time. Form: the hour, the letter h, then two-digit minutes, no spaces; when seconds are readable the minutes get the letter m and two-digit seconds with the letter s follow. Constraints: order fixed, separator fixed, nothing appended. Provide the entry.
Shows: 6h44
